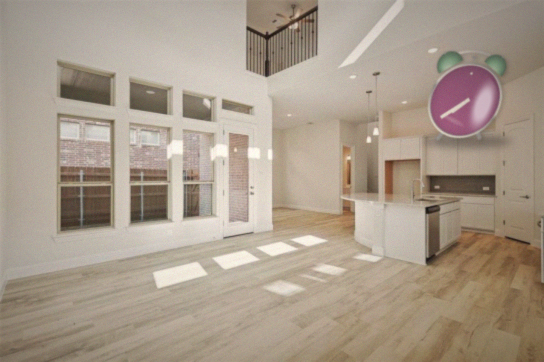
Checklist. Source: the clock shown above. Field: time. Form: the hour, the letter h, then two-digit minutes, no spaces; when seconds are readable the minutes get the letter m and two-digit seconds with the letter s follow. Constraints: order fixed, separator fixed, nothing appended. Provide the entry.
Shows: 7h39
